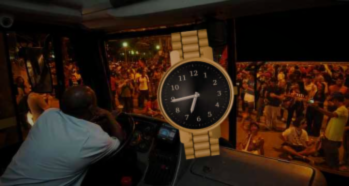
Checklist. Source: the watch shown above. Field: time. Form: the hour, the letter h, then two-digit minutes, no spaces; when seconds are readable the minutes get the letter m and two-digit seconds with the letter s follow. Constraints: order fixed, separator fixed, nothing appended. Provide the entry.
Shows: 6h44
